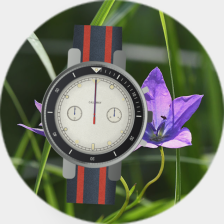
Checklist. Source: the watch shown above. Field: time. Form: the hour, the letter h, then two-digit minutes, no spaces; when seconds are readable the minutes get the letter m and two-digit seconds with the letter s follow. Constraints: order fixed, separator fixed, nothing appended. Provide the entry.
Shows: 12h00
